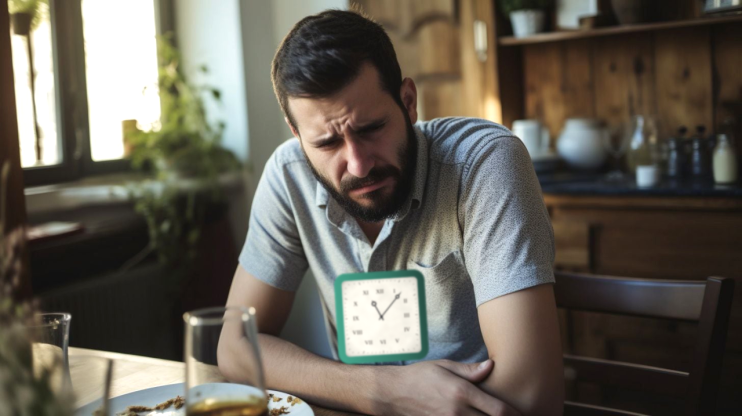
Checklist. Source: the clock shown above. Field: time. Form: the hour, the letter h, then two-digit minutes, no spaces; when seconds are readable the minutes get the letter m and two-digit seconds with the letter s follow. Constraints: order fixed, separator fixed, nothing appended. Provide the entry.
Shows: 11h07
